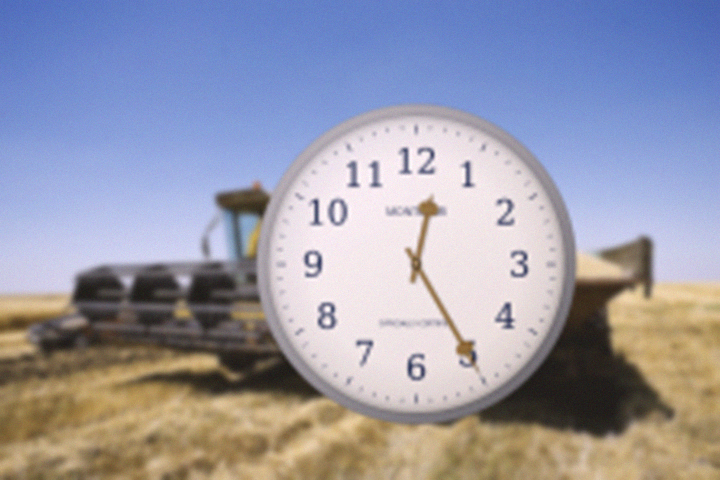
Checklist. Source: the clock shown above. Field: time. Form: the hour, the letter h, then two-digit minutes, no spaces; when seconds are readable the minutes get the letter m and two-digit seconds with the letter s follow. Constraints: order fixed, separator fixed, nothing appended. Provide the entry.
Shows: 12h25
